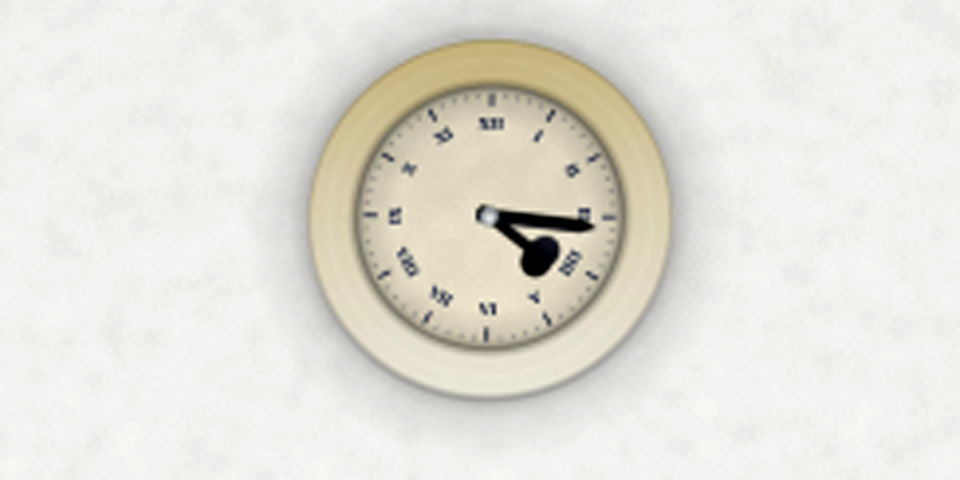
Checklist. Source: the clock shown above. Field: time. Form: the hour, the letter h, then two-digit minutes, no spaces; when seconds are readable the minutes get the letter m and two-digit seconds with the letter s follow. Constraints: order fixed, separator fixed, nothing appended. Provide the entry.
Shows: 4h16
